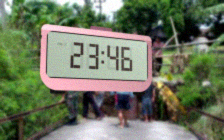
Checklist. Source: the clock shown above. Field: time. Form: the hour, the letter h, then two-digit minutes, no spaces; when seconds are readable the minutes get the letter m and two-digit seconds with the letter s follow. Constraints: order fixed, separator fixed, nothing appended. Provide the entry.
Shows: 23h46
